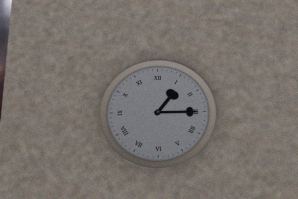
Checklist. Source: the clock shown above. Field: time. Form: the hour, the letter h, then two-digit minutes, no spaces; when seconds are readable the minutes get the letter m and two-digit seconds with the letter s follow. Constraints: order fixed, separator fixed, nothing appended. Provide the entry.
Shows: 1h15
